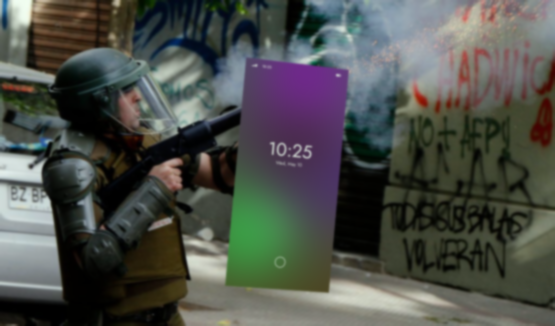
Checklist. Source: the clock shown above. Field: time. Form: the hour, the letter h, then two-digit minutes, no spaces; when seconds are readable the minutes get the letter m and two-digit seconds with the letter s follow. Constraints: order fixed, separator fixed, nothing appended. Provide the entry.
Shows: 10h25
